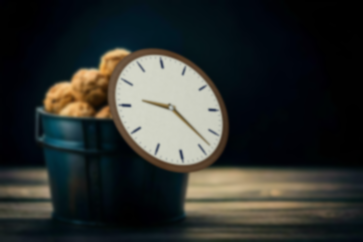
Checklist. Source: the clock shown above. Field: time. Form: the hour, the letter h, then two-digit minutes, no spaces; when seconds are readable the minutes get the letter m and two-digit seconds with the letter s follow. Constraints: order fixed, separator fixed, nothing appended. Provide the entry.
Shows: 9h23
